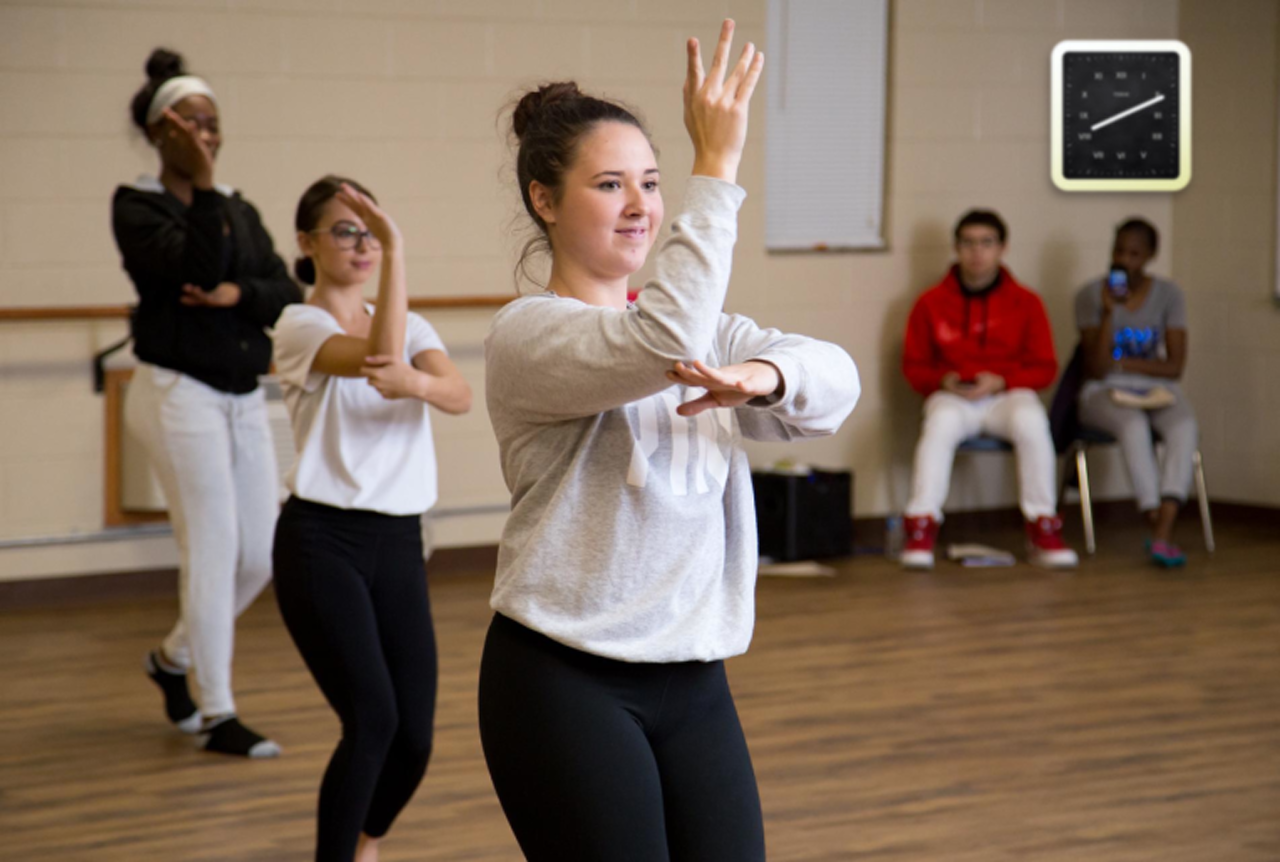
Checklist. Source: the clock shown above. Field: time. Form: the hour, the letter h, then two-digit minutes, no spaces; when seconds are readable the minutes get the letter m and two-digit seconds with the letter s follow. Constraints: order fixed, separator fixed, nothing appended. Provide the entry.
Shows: 8h11
